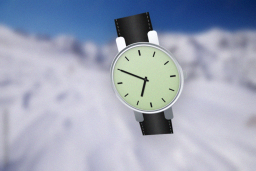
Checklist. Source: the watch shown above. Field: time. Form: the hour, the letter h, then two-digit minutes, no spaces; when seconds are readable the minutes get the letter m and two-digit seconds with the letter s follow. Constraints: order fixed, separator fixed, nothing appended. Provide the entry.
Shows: 6h50
